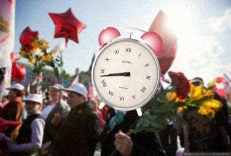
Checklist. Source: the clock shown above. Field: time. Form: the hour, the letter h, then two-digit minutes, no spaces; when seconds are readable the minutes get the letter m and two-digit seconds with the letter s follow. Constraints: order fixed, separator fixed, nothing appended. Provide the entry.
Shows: 8h43
